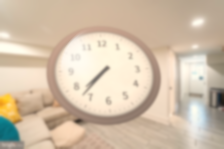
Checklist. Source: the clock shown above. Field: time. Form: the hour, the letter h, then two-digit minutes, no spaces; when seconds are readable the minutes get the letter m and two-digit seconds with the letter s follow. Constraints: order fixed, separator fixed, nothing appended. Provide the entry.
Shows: 7h37
